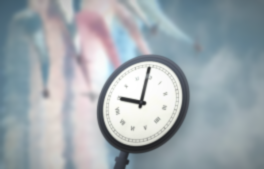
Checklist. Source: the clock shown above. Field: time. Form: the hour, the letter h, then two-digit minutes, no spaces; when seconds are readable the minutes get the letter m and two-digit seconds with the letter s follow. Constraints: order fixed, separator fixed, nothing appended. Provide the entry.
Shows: 8h59
